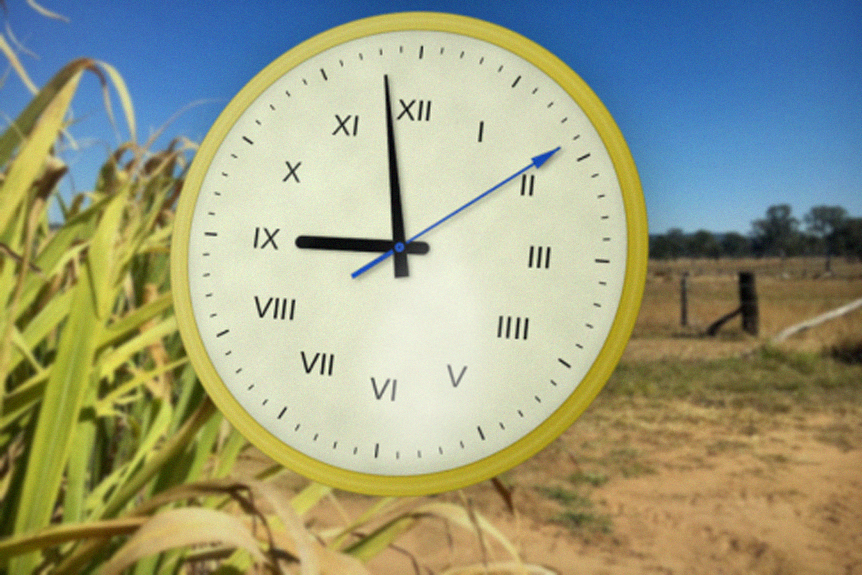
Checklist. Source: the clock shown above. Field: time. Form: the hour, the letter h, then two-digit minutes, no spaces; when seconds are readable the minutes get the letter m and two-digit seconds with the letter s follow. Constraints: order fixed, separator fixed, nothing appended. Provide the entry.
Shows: 8h58m09s
